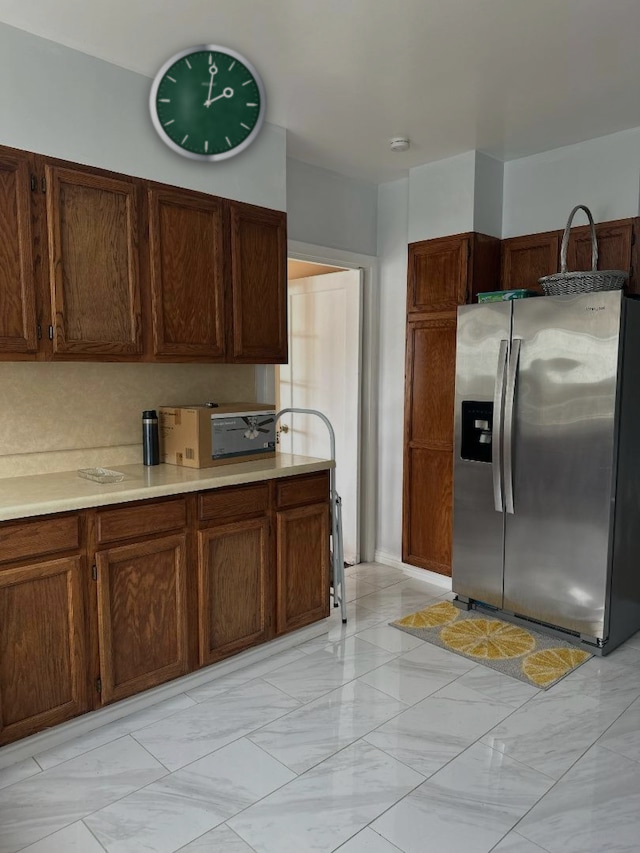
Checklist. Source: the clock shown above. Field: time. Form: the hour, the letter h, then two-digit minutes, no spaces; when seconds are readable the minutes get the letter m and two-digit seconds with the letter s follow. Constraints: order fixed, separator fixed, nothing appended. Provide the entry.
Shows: 2h01
